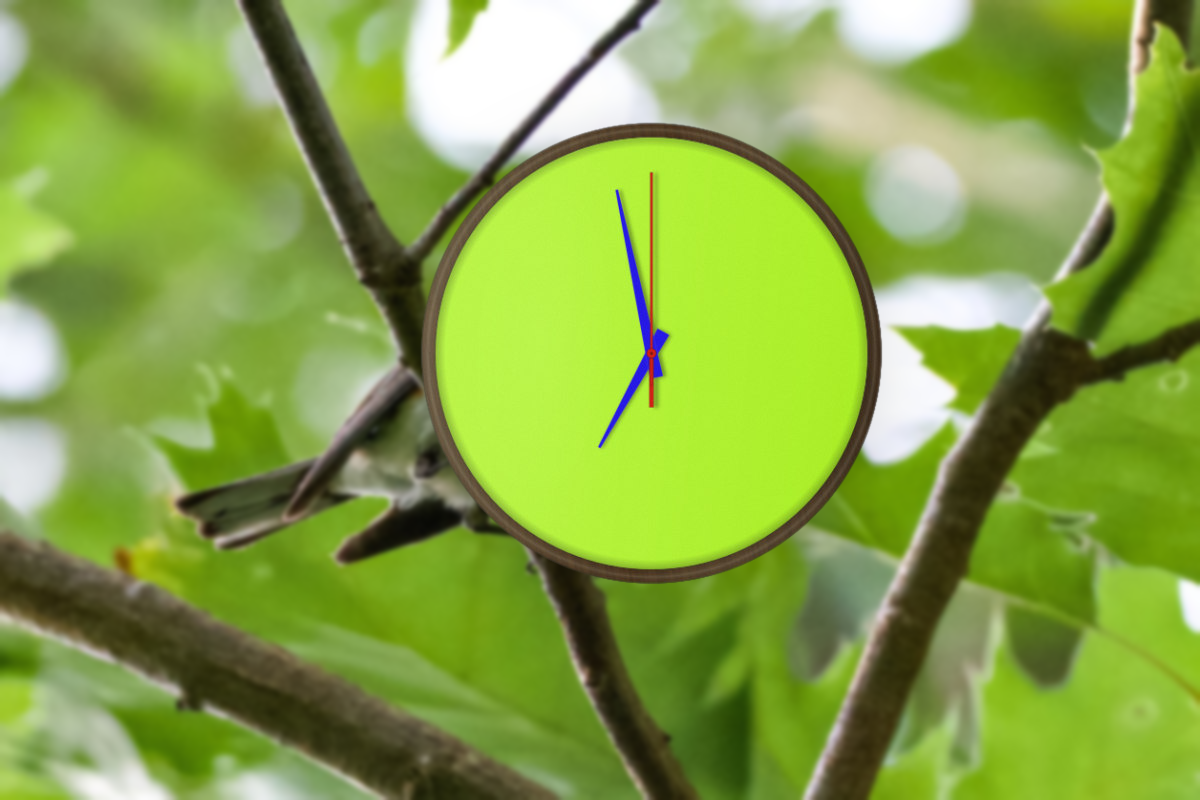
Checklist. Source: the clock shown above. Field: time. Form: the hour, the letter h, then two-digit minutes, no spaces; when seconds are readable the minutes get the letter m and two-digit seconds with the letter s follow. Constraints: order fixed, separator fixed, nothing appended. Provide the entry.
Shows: 6h58m00s
